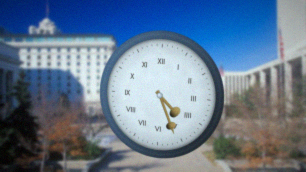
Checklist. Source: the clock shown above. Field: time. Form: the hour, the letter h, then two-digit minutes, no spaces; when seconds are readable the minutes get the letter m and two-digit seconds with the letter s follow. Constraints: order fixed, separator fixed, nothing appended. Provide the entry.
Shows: 4h26
